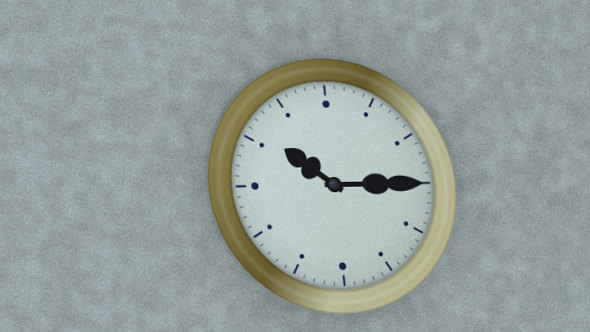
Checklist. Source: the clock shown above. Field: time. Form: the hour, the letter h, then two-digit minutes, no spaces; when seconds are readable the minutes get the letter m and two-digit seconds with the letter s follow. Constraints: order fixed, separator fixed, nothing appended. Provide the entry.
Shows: 10h15
